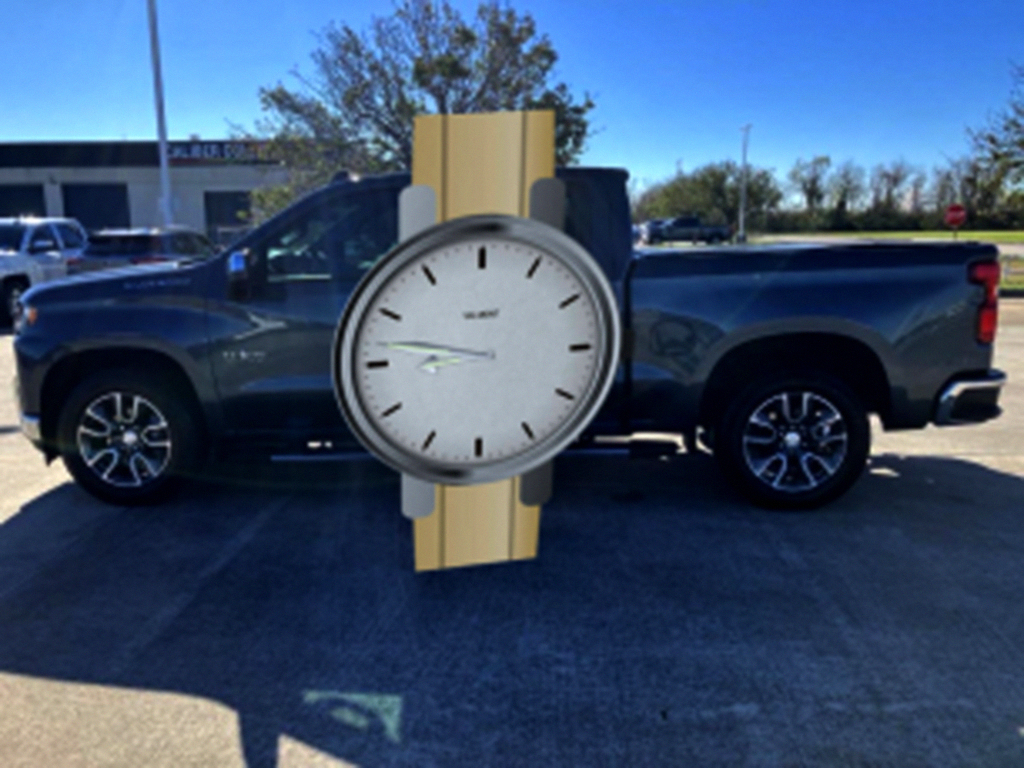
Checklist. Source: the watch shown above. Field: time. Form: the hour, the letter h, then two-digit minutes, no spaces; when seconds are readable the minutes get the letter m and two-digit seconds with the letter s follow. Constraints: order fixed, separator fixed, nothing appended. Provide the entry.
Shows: 8h47
